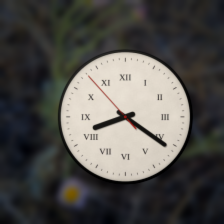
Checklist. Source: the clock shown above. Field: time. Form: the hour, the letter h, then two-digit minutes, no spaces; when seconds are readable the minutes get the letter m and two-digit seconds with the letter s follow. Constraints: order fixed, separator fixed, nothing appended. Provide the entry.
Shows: 8h20m53s
